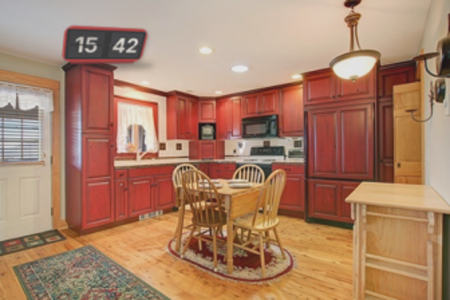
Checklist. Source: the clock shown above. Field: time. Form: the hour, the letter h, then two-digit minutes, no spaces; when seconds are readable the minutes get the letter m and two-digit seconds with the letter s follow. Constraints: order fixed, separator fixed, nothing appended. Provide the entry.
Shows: 15h42
